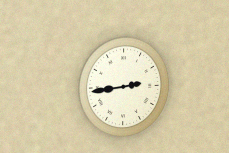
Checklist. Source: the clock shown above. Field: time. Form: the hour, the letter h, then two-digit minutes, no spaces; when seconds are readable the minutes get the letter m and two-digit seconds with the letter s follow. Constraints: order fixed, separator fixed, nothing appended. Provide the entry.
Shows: 2h44
